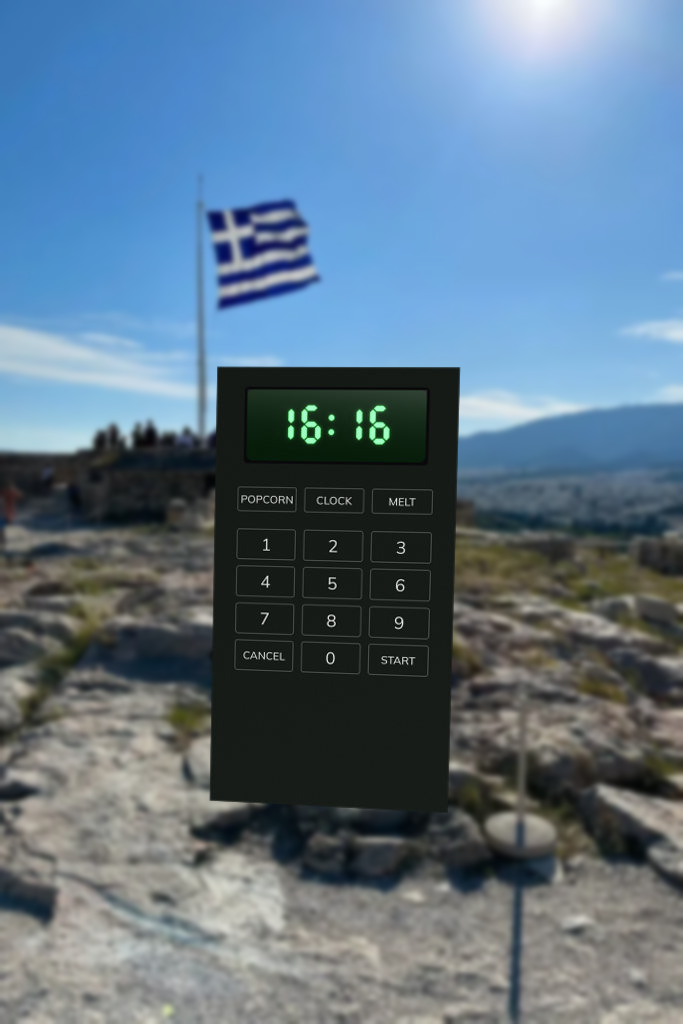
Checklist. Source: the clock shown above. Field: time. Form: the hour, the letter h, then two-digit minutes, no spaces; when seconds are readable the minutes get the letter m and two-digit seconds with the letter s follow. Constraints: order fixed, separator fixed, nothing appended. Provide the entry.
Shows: 16h16
